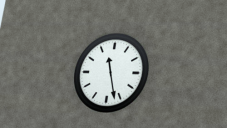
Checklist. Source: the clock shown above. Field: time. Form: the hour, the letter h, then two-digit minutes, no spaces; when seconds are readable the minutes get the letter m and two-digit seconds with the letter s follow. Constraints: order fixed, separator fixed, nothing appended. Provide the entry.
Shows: 11h27
